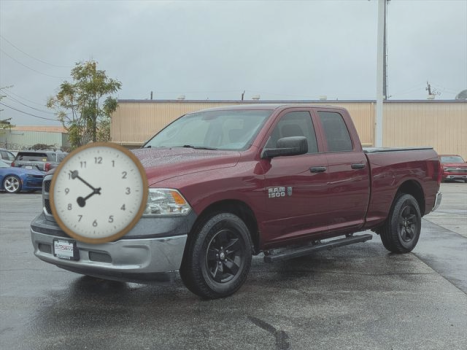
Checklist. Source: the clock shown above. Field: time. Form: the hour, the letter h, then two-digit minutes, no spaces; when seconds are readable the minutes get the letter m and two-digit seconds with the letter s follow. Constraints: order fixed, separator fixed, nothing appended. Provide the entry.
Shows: 7h51
